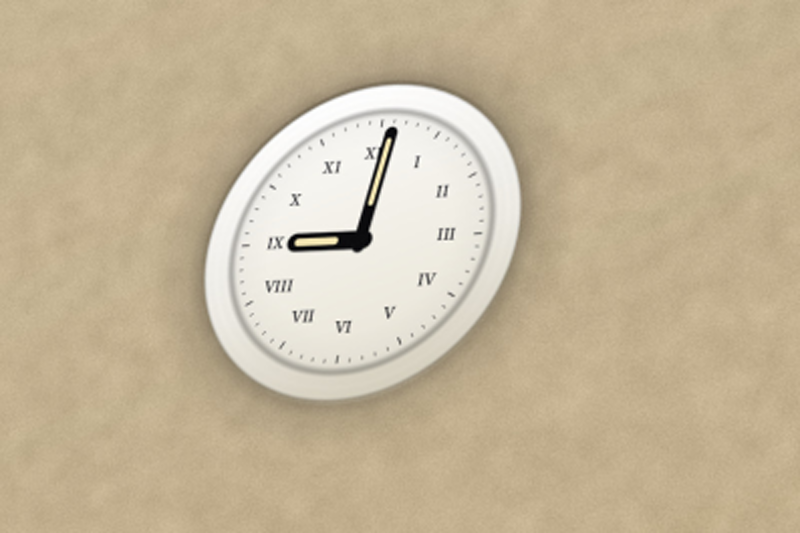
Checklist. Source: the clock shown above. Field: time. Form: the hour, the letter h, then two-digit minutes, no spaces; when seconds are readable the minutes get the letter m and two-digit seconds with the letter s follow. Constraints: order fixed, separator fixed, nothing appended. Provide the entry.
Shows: 9h01
